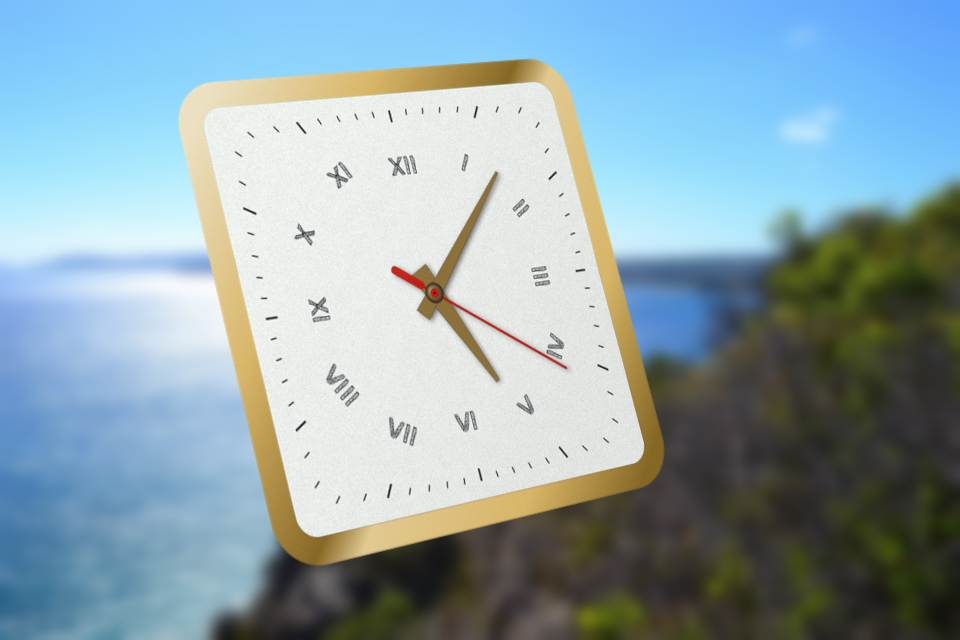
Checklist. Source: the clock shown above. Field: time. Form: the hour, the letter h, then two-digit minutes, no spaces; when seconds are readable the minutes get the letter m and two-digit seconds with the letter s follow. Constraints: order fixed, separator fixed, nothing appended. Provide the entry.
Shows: 5h07m21s
